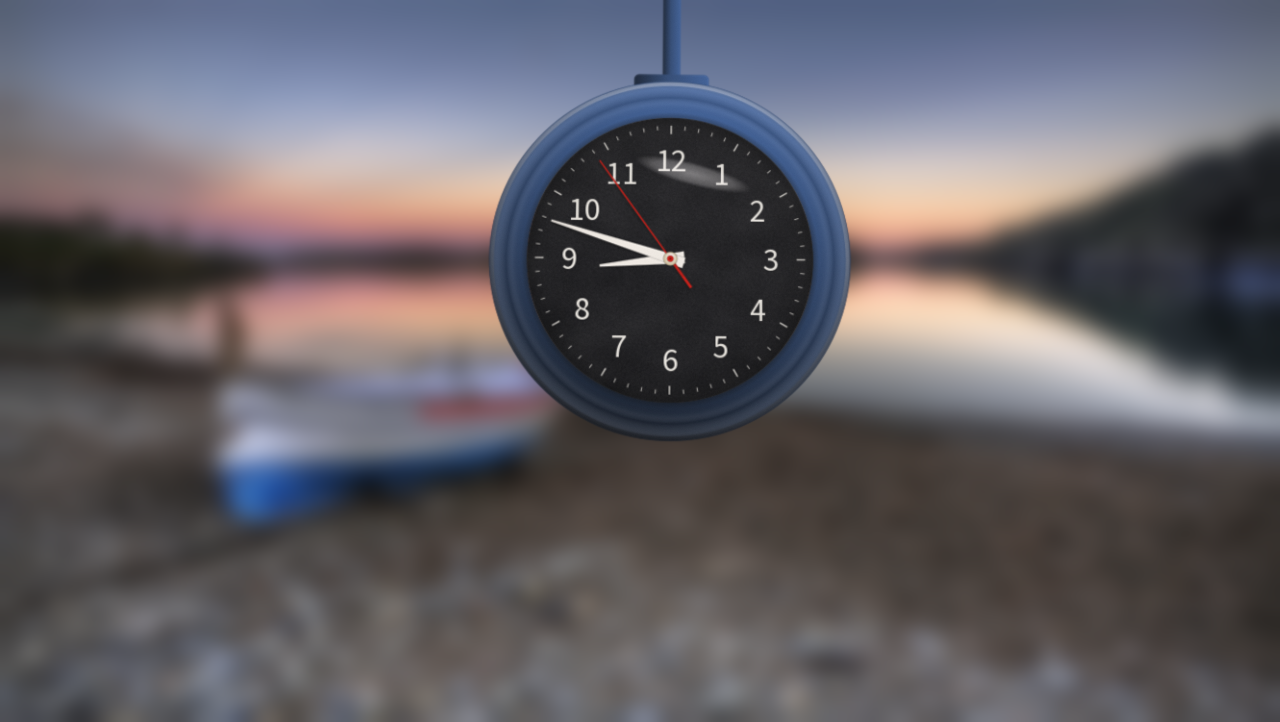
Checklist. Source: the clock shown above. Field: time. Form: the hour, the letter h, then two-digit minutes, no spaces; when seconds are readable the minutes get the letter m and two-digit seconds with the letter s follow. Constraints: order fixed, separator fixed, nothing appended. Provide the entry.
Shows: 8h47m54s
